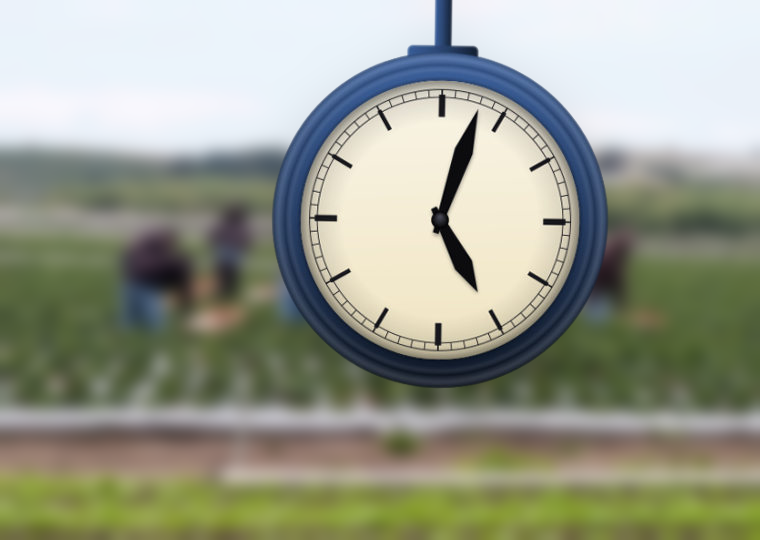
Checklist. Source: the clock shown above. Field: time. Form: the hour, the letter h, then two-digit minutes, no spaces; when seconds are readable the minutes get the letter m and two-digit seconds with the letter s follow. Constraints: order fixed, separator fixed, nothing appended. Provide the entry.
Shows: 5h03
